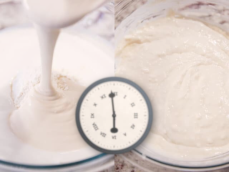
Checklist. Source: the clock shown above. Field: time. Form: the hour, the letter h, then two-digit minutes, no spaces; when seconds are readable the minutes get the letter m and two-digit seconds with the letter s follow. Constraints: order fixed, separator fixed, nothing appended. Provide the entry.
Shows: 5h59
